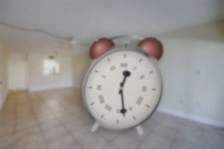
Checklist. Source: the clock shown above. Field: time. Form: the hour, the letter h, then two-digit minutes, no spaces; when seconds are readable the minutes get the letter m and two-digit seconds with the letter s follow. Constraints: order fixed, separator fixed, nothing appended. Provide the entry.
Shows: 12h28
